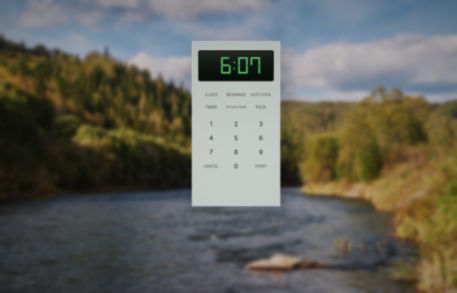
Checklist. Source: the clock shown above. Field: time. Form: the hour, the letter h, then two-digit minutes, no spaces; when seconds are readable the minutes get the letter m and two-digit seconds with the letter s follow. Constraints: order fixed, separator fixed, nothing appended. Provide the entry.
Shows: 6h07
